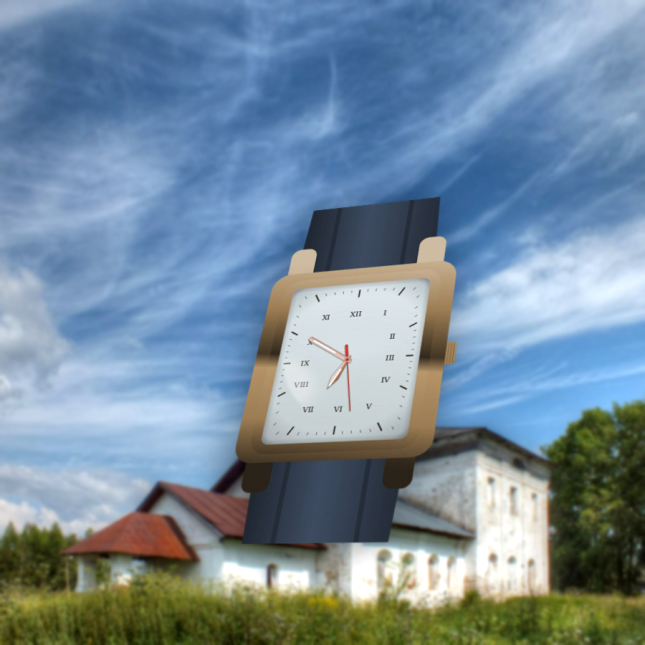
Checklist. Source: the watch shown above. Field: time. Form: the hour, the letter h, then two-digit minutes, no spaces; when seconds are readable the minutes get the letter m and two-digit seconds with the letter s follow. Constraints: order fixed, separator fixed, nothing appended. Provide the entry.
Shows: 6h50m28s
